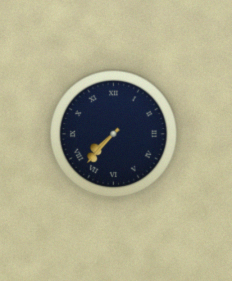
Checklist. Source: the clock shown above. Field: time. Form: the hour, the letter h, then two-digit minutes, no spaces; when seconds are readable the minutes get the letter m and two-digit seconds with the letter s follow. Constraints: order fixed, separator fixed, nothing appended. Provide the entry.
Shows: 7h37
